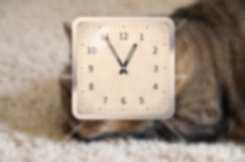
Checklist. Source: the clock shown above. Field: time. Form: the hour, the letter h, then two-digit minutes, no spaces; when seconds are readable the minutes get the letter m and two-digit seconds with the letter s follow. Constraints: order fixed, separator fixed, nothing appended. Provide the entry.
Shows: 12h55
